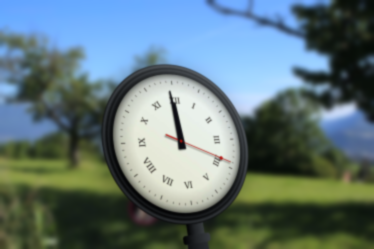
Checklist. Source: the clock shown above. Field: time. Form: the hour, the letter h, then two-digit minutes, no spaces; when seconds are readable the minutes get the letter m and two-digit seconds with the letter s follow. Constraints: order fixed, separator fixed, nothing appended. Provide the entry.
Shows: 11h59m19s
